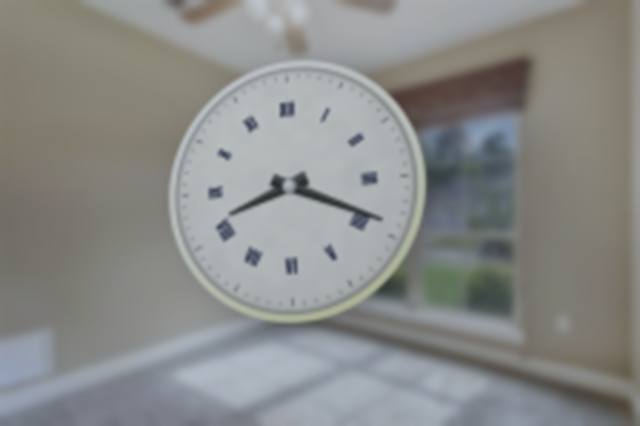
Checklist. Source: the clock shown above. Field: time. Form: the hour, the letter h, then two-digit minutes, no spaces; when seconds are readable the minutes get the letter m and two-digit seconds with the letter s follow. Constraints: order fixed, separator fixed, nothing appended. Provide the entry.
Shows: 8h19
